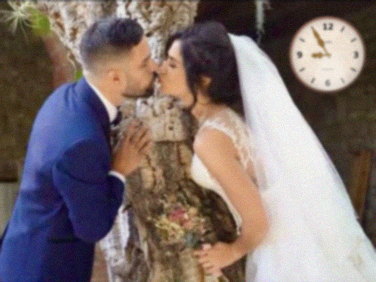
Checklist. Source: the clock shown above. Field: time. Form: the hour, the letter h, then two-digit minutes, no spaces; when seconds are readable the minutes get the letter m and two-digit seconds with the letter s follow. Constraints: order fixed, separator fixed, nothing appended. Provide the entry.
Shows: 8h55
